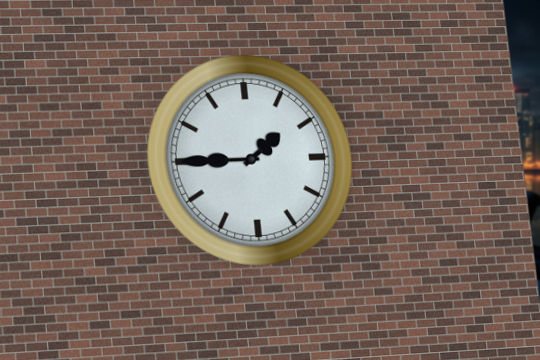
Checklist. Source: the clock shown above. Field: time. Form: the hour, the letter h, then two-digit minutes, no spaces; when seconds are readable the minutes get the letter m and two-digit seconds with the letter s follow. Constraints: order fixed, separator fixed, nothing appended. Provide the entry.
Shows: 1h45
